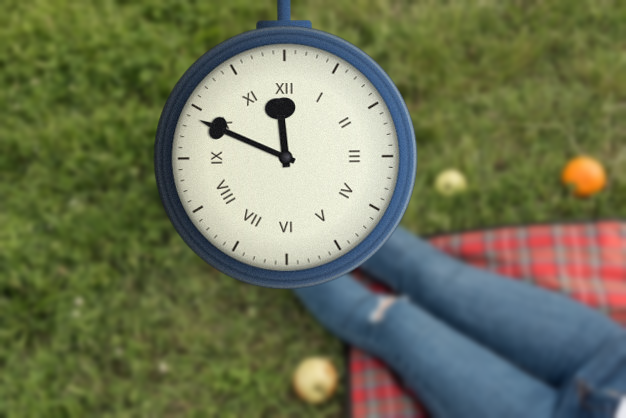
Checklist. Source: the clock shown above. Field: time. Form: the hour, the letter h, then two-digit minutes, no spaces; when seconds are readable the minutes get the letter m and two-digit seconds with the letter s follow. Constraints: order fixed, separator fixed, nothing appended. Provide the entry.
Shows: 11h49
